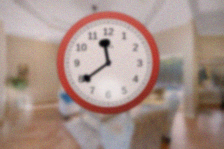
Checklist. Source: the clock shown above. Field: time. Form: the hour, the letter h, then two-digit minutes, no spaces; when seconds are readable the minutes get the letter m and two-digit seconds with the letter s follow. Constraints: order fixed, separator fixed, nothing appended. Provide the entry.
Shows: 11h39
